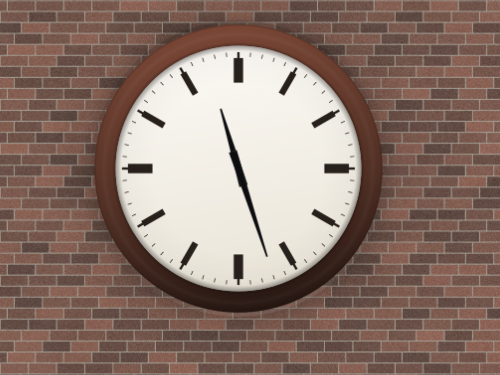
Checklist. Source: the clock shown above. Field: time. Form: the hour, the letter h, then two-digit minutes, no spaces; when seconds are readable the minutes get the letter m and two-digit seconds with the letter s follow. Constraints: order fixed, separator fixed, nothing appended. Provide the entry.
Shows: 11h27
